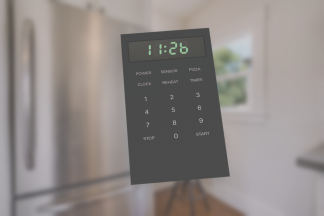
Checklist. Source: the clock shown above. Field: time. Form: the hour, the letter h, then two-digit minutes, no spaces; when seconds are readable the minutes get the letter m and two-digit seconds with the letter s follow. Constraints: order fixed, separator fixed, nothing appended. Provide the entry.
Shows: 11h26
